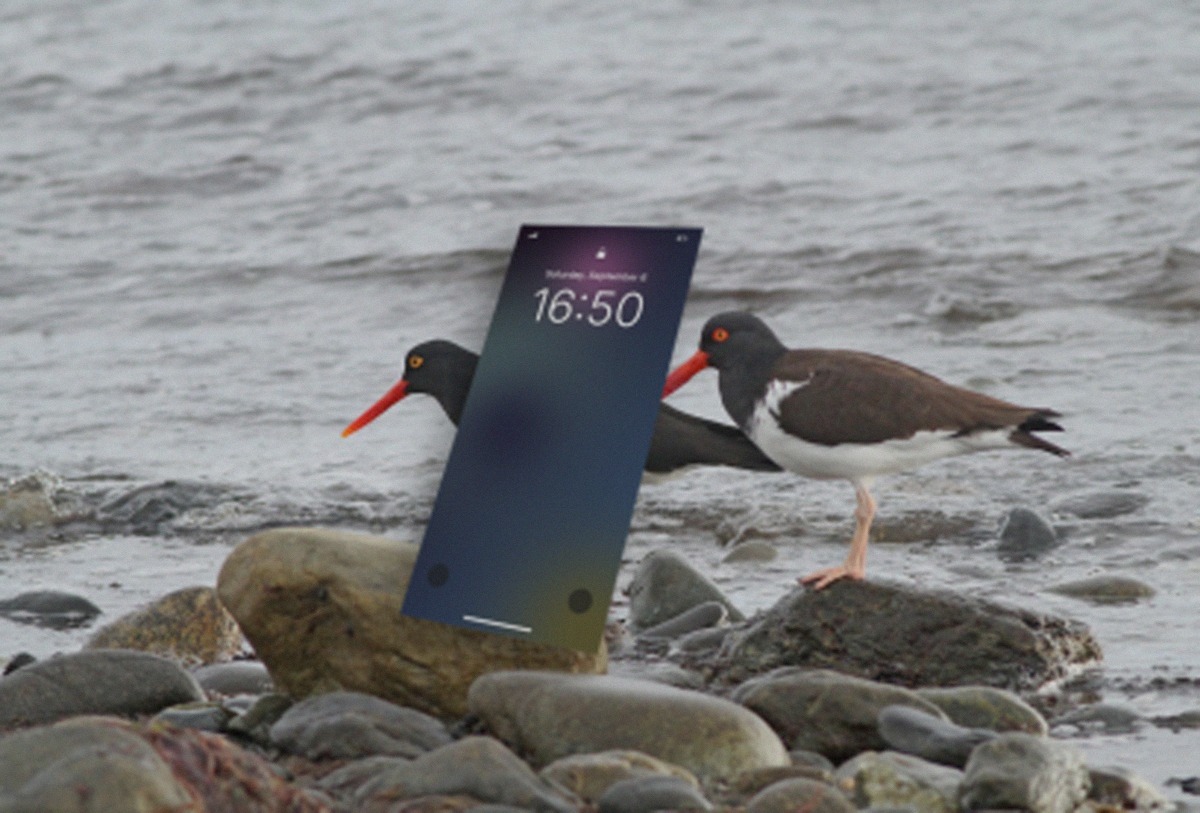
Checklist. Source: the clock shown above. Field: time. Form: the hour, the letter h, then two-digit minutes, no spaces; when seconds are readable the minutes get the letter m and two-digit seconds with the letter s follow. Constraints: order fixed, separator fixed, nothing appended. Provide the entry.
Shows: 16h50
